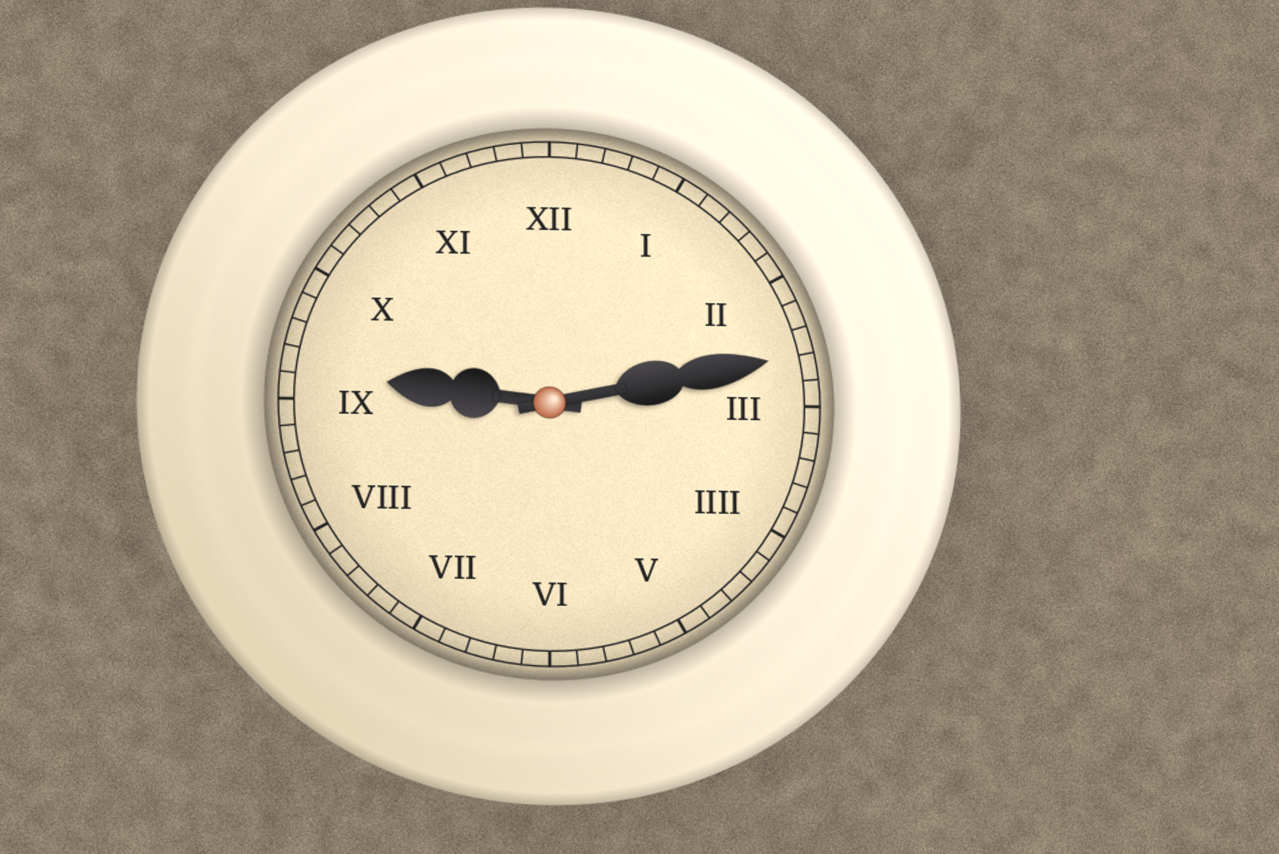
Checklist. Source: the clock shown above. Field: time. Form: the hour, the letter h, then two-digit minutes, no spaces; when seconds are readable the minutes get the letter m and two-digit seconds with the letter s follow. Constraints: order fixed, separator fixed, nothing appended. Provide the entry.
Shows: 9h13
